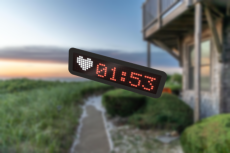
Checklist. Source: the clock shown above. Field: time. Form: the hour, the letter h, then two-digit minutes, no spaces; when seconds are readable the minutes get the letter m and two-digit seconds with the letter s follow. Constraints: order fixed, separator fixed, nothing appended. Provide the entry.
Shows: 1h53
